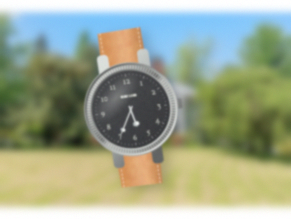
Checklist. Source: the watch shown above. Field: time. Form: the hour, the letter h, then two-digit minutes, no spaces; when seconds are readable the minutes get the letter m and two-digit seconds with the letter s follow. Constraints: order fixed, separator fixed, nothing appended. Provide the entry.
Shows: 5h35
